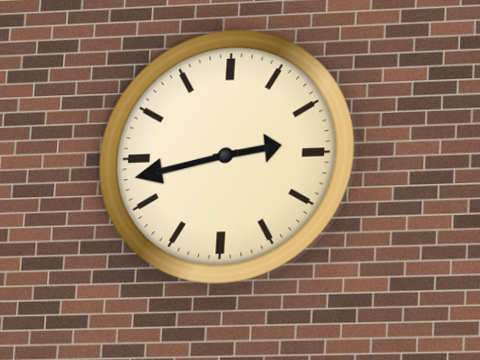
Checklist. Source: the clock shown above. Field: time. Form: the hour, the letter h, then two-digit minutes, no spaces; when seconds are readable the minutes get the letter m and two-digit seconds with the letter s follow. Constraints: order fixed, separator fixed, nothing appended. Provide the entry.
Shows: 2h43
